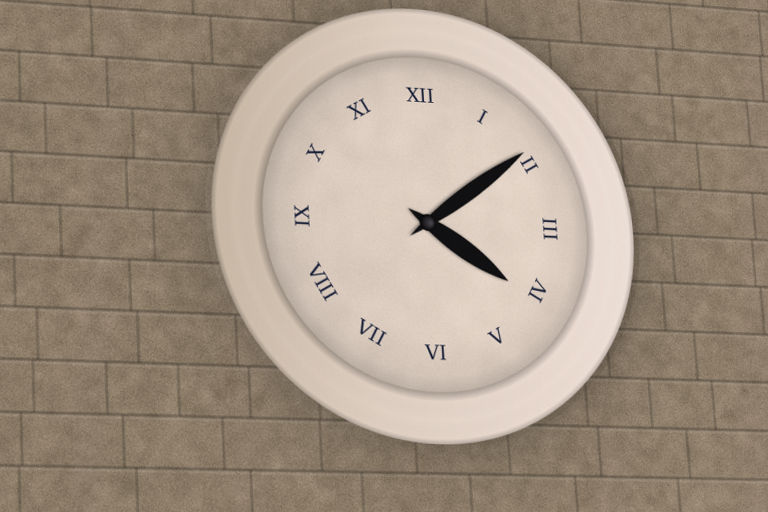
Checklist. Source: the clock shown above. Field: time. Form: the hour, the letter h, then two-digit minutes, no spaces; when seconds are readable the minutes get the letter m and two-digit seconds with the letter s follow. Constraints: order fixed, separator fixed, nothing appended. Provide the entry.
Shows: 4h09
